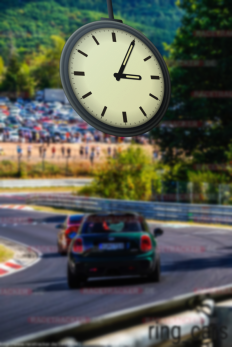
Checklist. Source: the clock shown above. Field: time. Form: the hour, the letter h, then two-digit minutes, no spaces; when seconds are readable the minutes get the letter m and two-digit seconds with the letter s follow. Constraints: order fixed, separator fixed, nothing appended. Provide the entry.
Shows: 3h05
